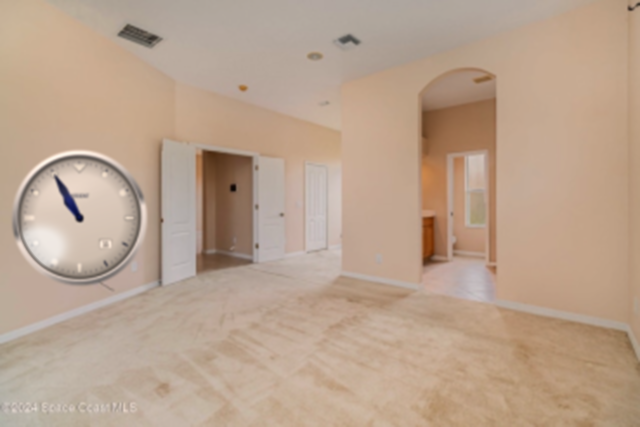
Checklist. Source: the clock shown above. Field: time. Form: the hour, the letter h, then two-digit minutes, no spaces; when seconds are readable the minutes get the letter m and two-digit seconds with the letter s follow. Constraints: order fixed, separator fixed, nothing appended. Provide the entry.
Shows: 10h55
